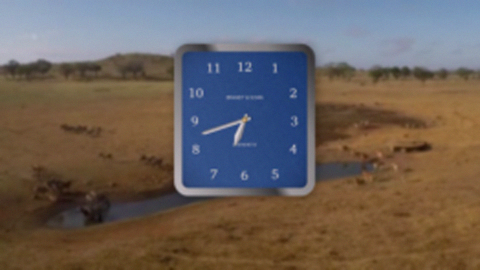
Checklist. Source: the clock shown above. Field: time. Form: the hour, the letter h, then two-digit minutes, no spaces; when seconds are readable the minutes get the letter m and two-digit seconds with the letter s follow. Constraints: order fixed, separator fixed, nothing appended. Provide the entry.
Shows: 6h42
